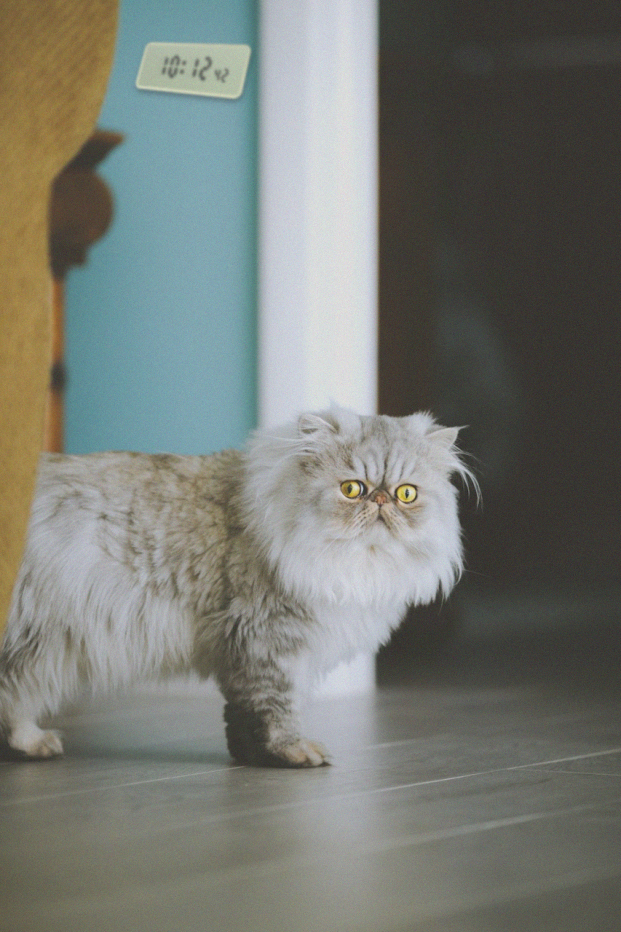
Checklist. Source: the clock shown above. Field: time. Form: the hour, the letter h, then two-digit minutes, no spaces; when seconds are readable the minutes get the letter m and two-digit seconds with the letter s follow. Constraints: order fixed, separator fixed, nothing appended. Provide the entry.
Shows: 10h12m42s
